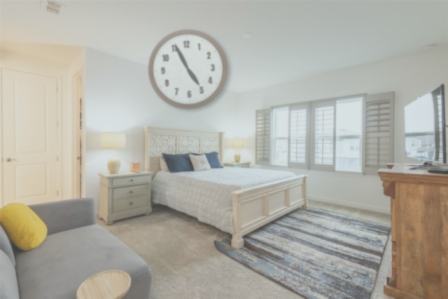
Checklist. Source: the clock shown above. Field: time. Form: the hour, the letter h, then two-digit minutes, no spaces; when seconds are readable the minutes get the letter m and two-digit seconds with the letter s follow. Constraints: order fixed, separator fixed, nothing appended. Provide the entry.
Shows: 4h56
